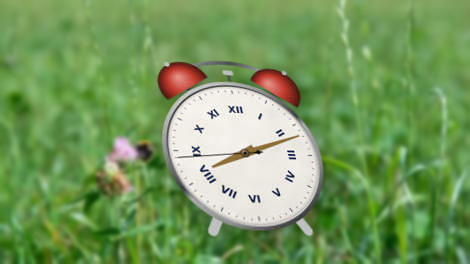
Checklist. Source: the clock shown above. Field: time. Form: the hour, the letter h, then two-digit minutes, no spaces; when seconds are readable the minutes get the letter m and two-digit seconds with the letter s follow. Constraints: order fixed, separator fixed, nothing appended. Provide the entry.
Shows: 8h11m44s
